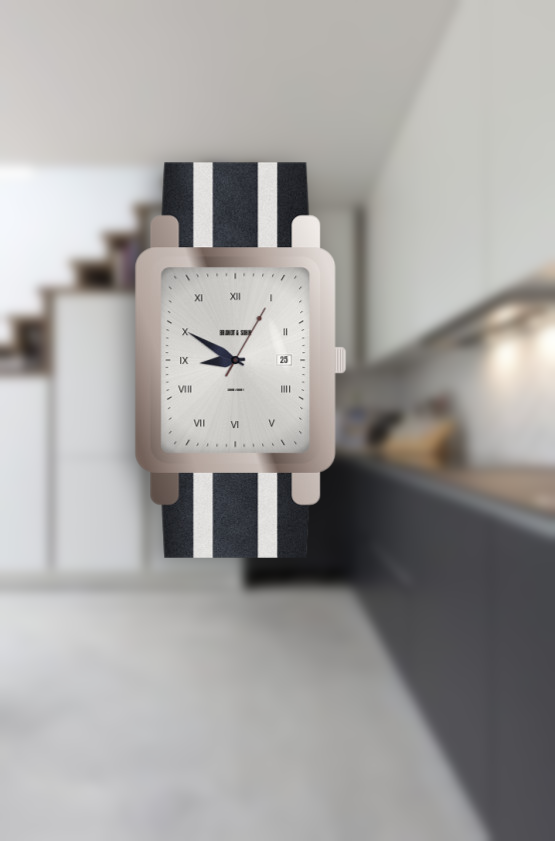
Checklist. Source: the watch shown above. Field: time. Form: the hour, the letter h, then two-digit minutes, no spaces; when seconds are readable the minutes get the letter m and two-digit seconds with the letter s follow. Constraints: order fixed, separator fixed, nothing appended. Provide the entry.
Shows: 8h50m05s
